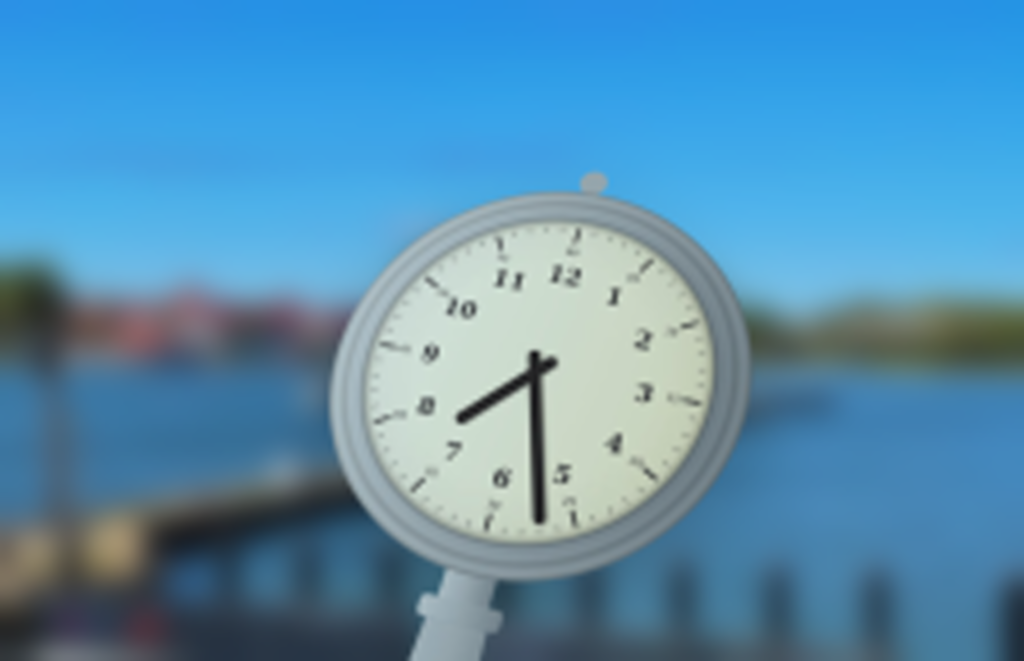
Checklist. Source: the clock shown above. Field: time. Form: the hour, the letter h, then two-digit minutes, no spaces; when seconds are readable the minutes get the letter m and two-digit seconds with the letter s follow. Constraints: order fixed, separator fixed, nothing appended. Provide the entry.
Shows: 7h27
